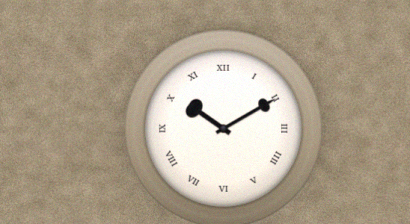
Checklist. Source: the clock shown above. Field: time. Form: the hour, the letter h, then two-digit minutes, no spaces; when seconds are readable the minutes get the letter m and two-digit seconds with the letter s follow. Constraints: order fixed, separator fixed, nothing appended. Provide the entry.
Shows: 10h10
